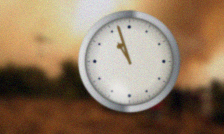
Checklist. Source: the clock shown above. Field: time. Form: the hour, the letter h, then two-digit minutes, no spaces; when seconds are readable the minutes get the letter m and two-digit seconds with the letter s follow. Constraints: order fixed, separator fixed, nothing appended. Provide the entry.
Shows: 10h57
